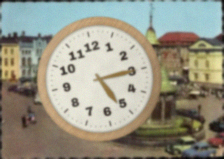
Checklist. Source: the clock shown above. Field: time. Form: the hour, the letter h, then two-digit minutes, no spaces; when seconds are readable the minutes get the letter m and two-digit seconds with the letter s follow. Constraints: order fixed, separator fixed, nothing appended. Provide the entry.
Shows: 5h15
